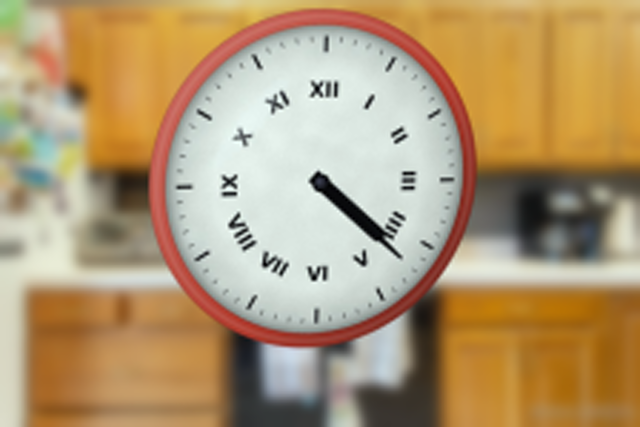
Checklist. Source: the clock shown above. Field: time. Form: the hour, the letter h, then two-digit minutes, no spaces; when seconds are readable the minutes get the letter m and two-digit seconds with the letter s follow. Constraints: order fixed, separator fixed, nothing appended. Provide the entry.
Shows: 4h22
